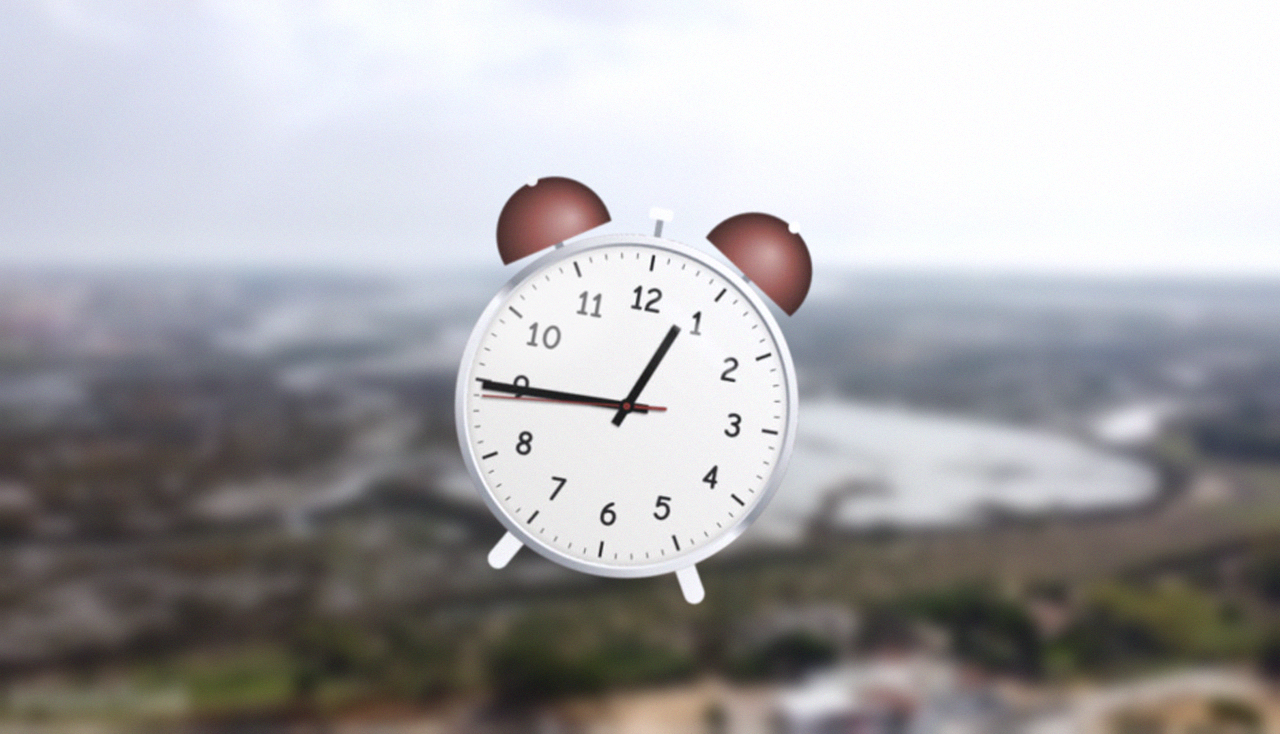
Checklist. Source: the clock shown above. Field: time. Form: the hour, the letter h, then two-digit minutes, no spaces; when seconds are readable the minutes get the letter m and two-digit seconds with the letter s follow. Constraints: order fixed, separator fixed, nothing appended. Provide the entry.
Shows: 12h44m44s
